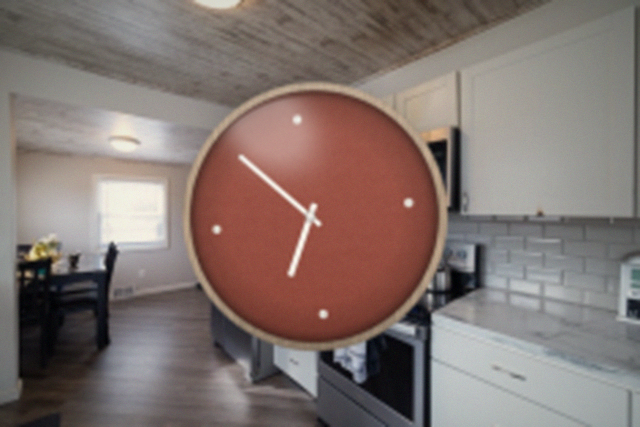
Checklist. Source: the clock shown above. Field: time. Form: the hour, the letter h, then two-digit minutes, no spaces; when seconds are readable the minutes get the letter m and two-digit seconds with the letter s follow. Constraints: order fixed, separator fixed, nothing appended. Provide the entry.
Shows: 6h53
